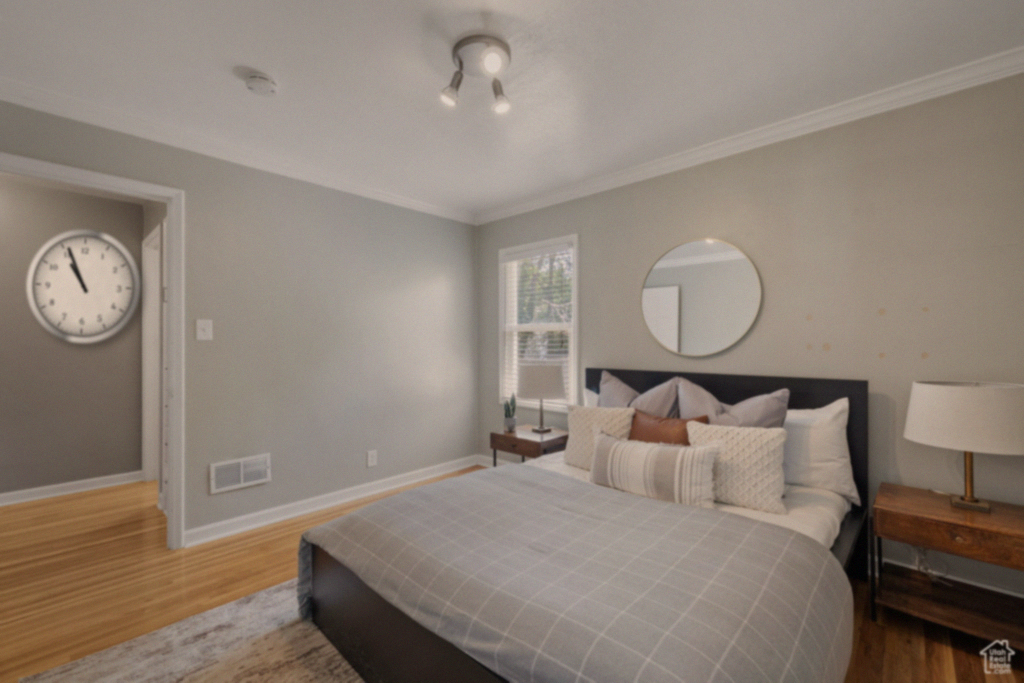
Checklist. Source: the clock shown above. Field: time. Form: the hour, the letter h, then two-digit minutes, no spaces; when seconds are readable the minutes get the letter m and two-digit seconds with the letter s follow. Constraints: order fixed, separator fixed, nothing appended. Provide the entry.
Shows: 10h56
